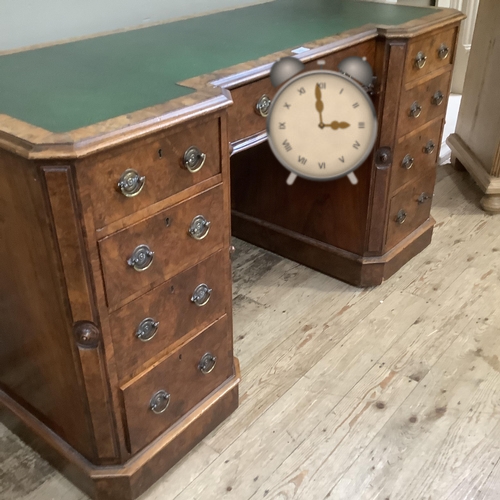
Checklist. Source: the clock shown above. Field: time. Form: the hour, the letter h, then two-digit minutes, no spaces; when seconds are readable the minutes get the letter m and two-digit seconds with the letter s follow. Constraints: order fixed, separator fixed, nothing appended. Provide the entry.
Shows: 2h59
